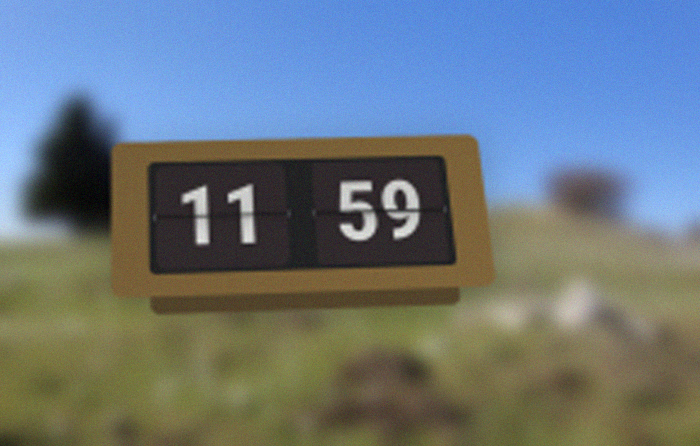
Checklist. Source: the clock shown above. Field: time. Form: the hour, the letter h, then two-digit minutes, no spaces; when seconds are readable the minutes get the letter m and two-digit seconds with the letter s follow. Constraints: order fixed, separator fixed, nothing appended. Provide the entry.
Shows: 11h59
